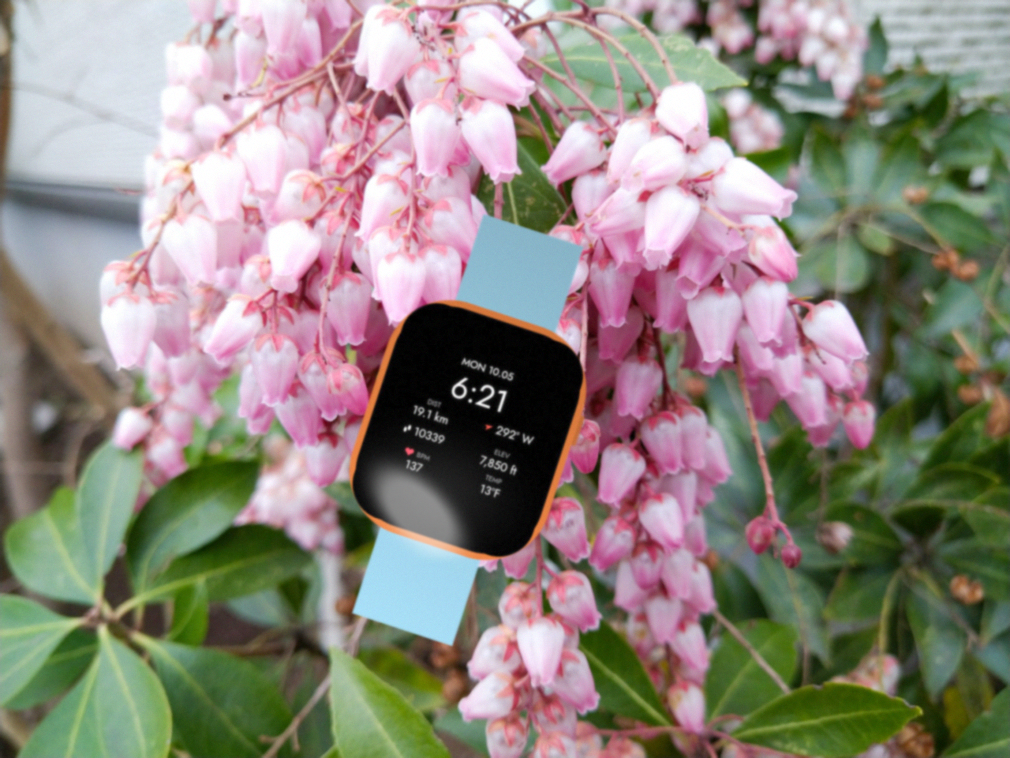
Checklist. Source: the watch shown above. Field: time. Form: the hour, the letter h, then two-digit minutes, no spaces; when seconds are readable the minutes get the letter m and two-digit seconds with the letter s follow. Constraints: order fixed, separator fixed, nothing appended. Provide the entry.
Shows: 6h21
